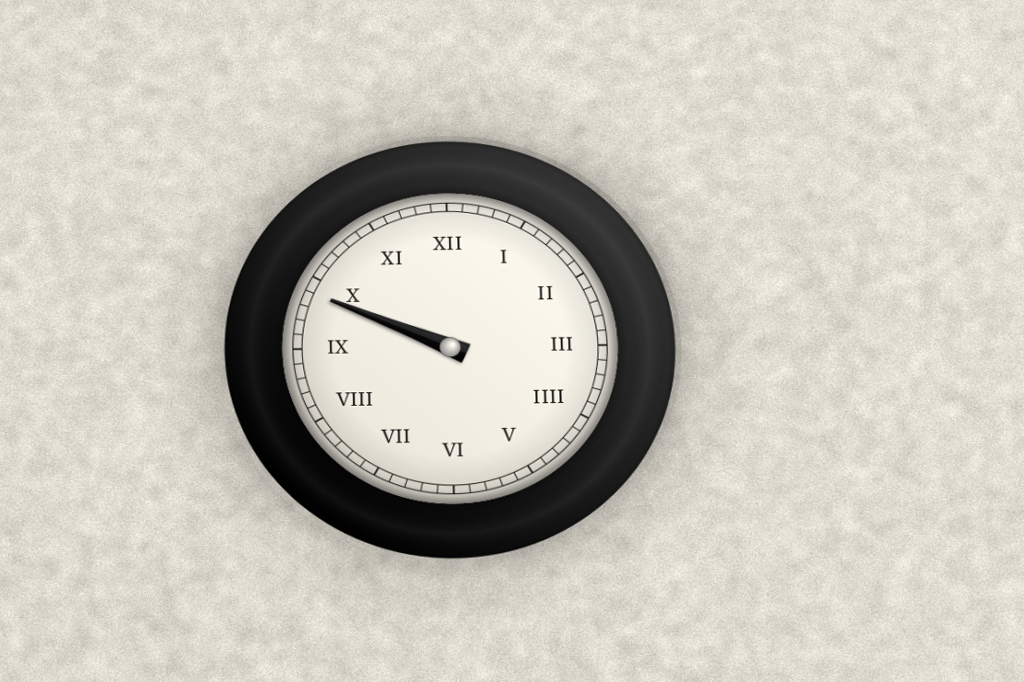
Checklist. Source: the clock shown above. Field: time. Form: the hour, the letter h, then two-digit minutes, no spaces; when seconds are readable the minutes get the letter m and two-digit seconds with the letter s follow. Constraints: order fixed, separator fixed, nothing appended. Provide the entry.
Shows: 9h49
